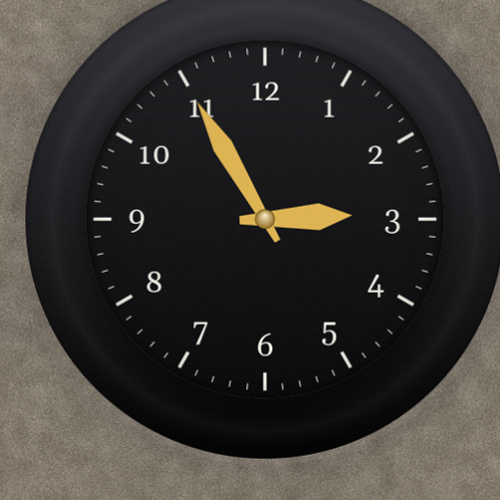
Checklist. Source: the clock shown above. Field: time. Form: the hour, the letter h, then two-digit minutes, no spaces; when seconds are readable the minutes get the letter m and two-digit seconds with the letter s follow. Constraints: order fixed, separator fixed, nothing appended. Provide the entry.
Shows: 2h55
